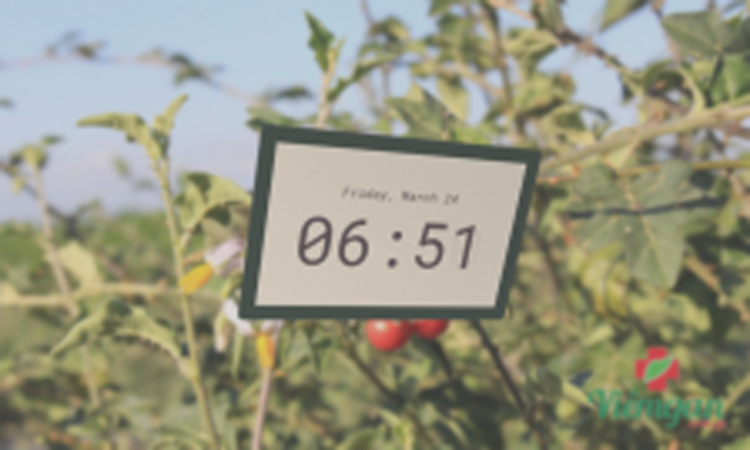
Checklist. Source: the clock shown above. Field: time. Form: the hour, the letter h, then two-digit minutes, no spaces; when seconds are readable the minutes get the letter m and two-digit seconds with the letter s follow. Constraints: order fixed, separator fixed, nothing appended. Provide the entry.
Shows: 6h51
